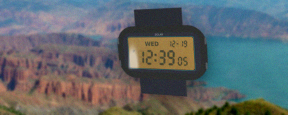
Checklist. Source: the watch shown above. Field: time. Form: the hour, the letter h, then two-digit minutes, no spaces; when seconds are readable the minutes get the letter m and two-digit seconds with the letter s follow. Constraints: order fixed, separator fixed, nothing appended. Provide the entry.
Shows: 12h39m05s
